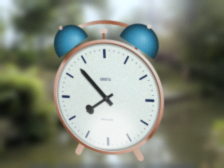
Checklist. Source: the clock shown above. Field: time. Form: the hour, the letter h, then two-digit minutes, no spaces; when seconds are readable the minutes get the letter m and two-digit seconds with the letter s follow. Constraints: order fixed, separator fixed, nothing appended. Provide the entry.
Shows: 7h53
